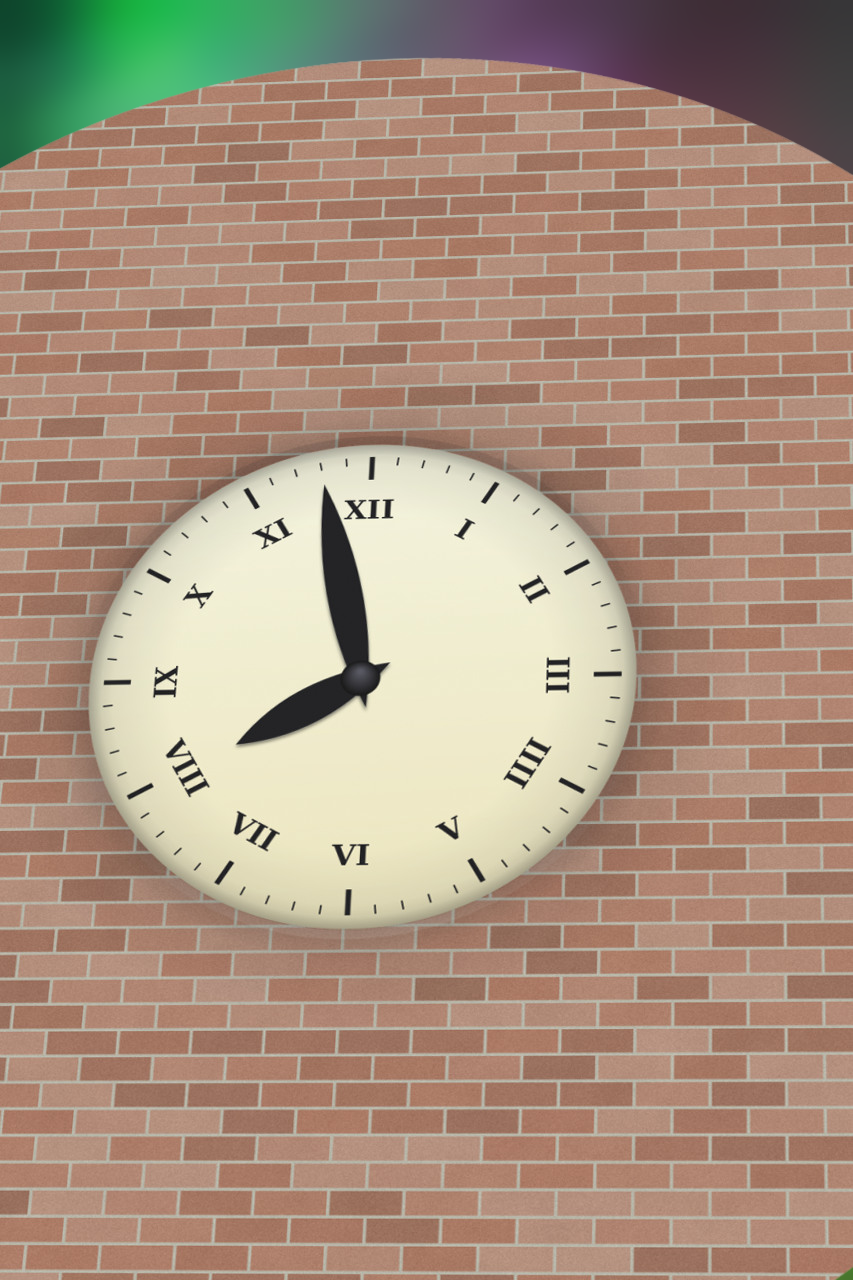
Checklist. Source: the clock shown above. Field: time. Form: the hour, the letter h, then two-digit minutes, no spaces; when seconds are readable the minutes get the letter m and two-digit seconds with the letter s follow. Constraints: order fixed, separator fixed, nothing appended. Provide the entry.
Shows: 7h58
